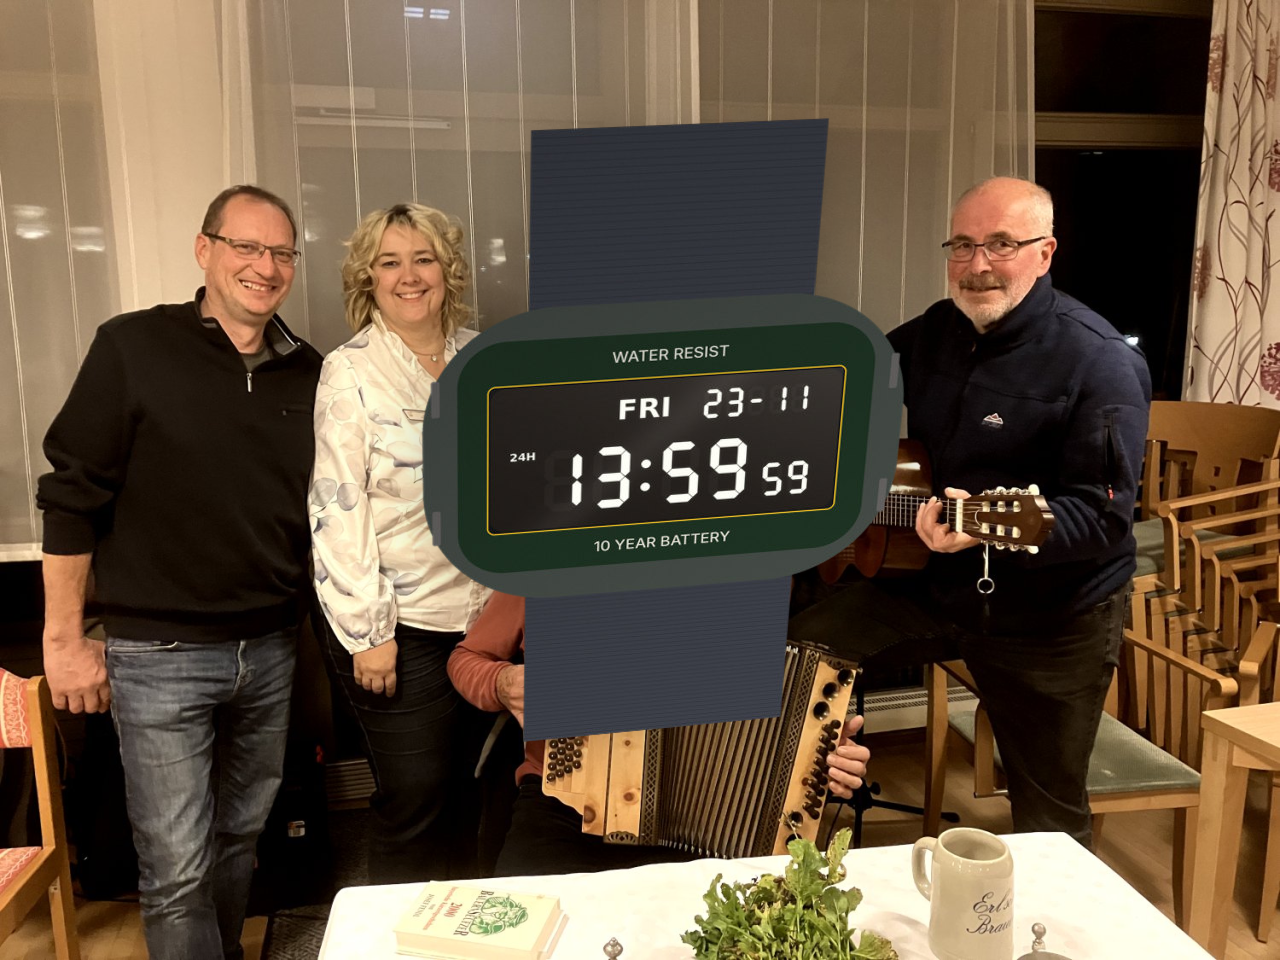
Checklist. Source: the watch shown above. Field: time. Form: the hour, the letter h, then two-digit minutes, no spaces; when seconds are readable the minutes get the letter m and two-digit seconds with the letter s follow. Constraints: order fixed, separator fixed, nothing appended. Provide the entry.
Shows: 13h59m59s
